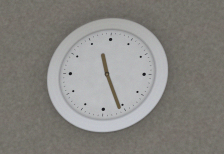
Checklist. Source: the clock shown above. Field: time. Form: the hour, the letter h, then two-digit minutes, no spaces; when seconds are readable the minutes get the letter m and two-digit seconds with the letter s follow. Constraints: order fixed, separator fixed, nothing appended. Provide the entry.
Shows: 11h26
